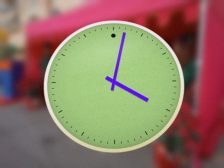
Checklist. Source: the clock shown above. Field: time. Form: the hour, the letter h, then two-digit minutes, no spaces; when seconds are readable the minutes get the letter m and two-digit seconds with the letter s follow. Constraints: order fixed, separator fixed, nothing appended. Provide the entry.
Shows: 4h02
